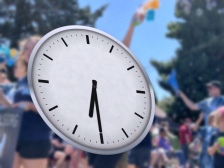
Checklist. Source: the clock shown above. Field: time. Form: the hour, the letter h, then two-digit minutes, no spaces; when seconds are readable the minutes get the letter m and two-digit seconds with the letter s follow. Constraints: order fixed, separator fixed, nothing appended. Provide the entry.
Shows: 6h30
